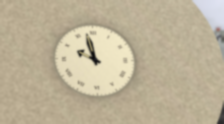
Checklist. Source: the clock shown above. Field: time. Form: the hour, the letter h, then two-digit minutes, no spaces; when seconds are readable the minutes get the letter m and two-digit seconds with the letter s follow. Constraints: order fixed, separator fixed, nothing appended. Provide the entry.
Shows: 9h58
